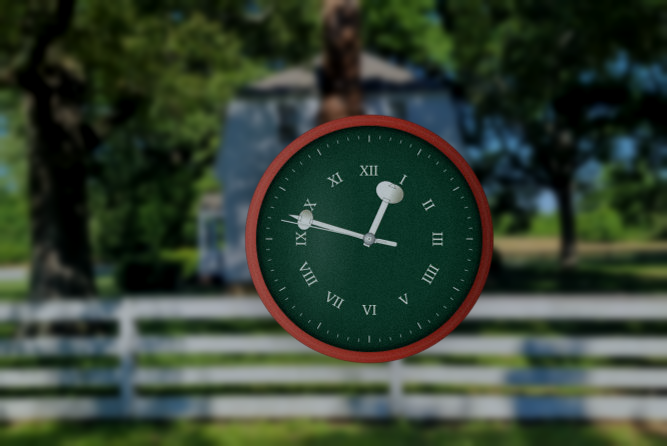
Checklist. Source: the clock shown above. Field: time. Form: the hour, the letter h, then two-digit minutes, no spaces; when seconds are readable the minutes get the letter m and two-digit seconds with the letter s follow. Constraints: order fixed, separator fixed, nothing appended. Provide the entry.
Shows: 12h47m47s
